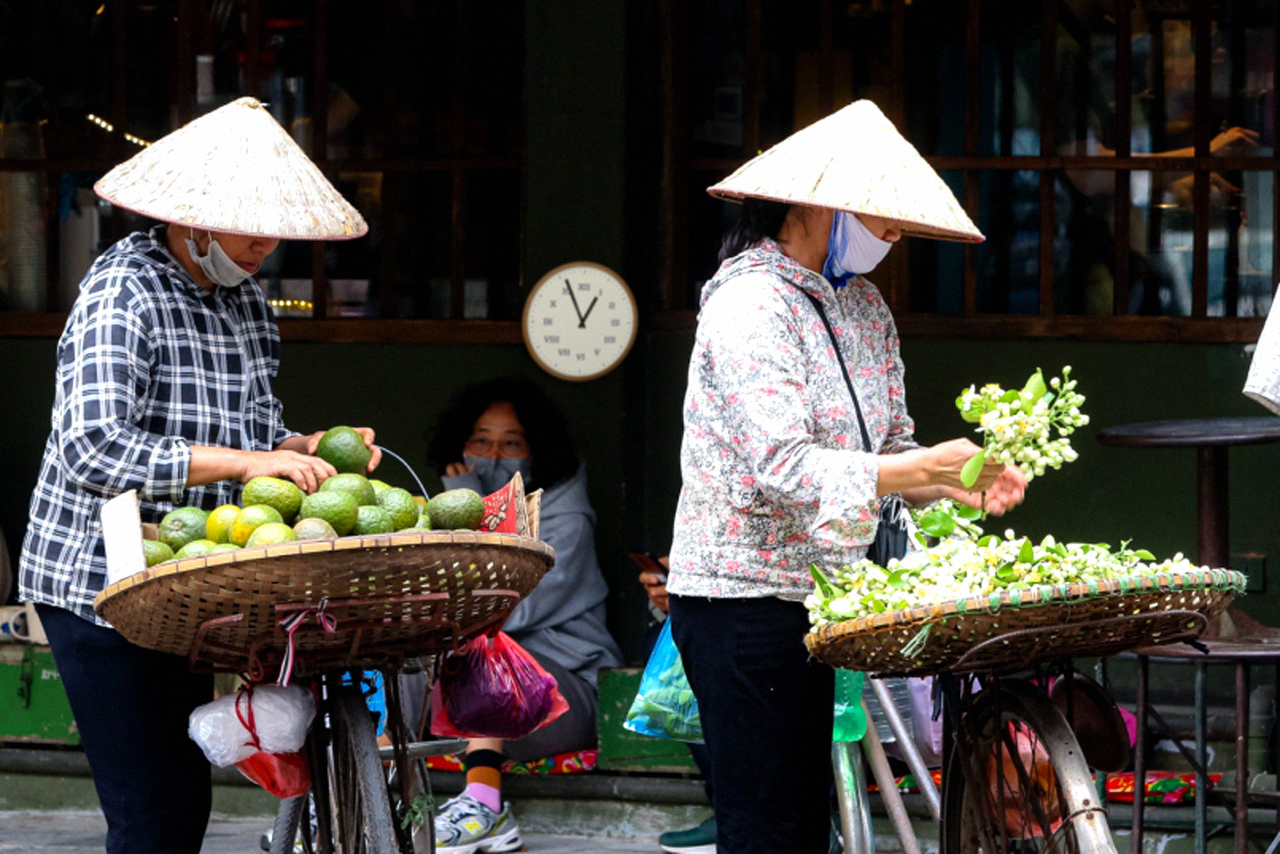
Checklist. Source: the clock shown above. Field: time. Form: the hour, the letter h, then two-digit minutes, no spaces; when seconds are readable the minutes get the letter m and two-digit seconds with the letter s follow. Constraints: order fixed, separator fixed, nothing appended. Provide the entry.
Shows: 12h56
